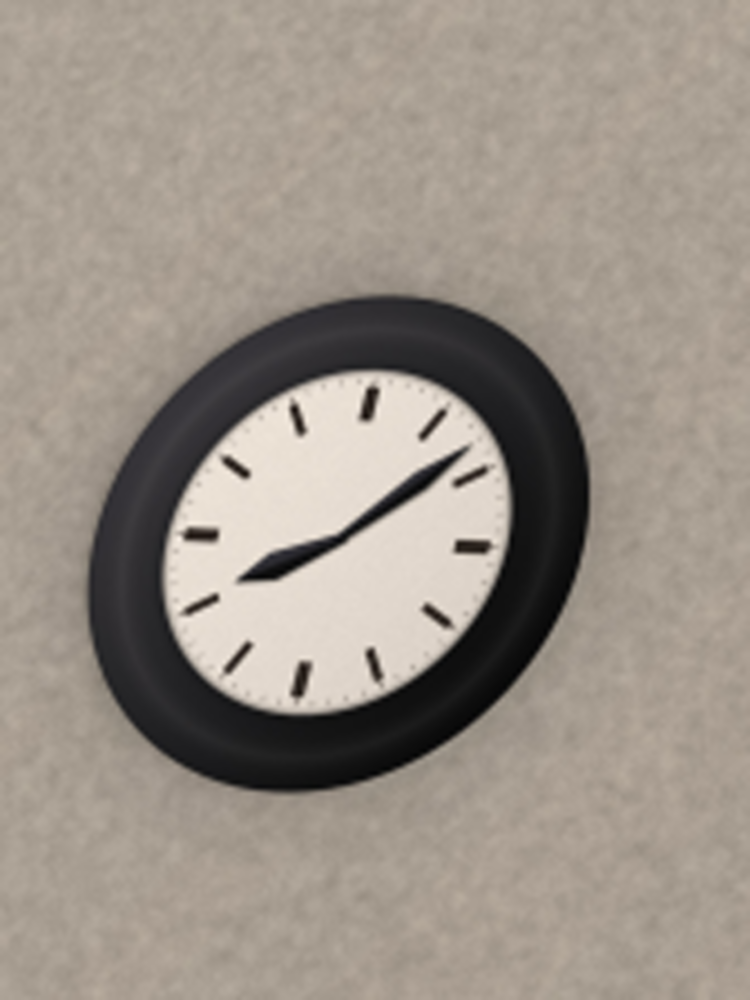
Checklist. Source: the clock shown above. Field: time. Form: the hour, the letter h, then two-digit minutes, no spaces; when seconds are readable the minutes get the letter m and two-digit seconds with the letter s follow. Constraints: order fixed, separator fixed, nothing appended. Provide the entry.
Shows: 8h08
